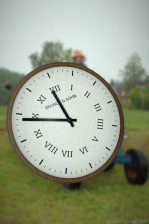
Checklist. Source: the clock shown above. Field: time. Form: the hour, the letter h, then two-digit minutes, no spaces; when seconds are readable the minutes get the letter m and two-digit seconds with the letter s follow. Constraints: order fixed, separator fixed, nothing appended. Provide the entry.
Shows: 11h49
